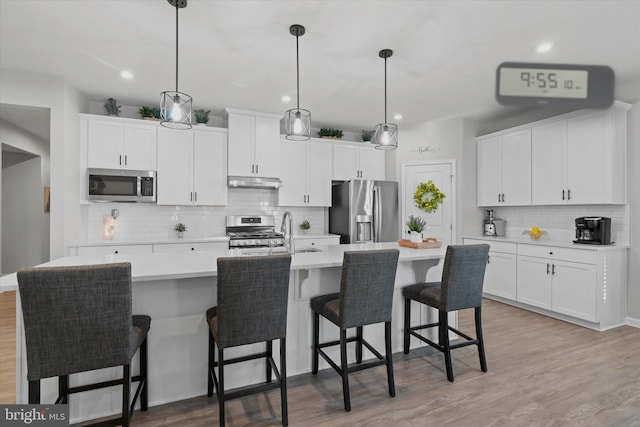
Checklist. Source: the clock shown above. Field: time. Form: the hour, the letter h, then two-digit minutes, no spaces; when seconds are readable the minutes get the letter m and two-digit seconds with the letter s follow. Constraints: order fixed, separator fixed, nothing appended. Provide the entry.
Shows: 9h55
